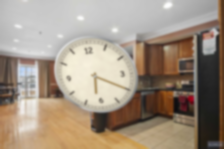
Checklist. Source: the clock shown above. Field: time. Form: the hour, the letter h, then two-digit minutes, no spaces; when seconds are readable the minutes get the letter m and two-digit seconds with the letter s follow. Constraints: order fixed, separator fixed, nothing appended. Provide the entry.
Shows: 6h20
